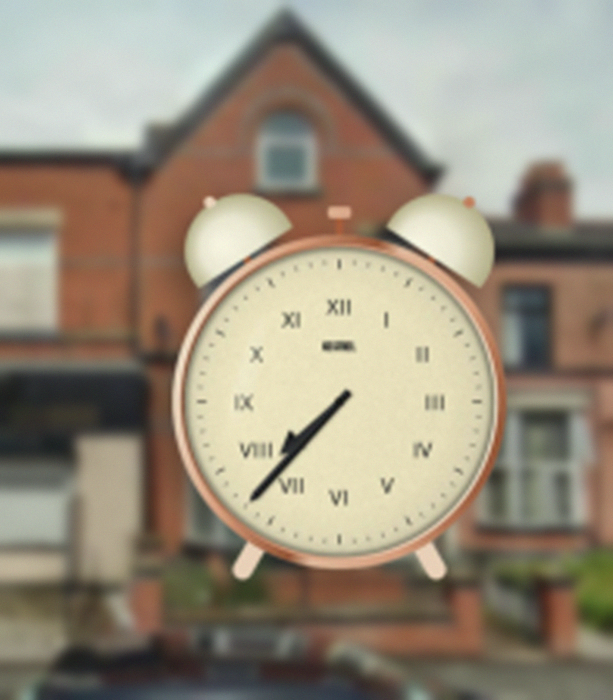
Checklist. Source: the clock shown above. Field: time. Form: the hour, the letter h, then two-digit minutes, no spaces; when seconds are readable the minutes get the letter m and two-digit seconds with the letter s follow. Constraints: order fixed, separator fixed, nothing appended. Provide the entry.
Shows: 7h37
